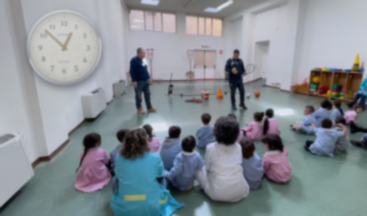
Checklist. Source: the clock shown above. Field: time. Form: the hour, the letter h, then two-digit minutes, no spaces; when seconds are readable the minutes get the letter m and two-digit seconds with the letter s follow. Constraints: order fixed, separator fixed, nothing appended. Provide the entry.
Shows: 12h52
